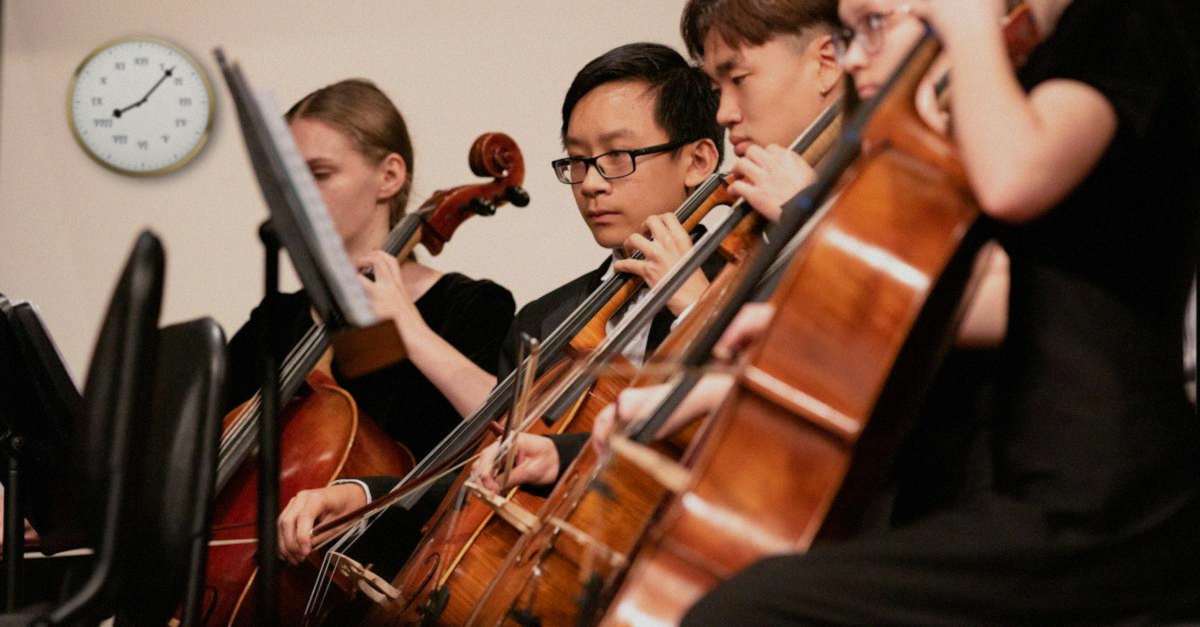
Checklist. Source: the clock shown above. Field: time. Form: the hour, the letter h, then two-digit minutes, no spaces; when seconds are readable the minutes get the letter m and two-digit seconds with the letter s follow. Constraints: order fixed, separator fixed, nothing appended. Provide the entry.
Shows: 8h07
